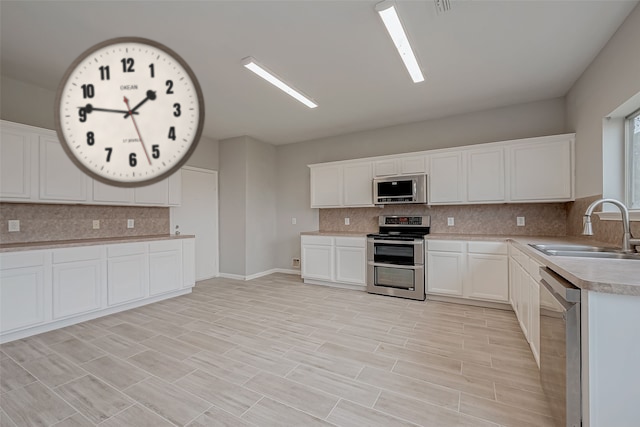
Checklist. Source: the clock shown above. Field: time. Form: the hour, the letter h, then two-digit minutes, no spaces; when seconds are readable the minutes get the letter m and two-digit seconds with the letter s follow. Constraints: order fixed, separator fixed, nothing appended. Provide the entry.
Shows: 1h46m27s
